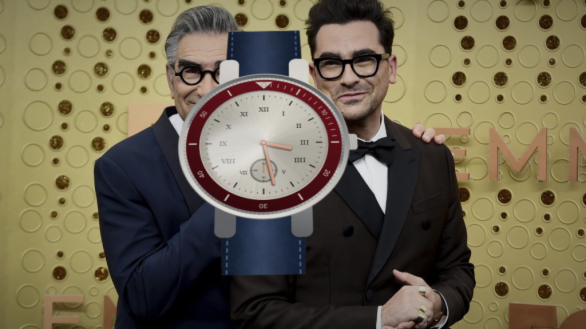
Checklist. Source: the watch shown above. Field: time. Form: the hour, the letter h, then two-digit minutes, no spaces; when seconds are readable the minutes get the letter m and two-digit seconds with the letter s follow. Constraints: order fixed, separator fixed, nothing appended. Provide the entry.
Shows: 3h28
